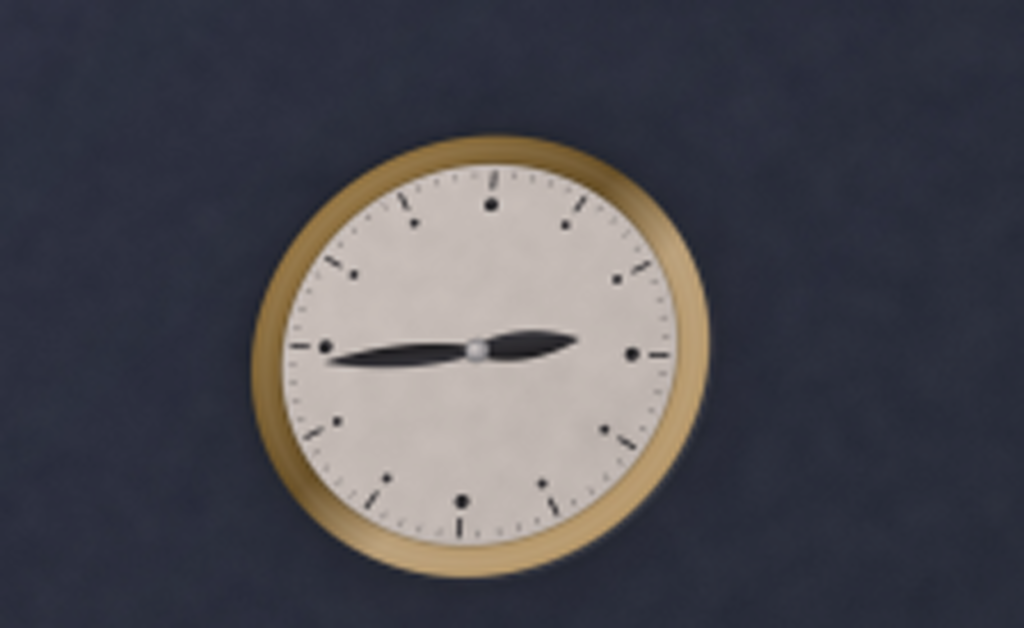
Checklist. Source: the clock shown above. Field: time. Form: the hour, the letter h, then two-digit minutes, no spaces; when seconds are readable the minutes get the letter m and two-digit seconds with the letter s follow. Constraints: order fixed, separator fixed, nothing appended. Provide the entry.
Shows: 2h44
